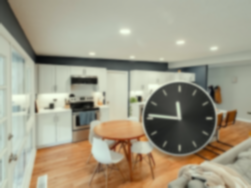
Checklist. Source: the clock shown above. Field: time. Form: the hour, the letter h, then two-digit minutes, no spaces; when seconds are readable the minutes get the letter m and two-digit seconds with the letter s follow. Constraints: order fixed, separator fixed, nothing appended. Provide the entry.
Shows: 11h46
